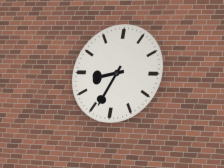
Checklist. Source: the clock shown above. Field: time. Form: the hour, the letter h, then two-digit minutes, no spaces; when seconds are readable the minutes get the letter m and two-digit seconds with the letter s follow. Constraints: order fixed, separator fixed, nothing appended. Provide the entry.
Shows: 8h34
